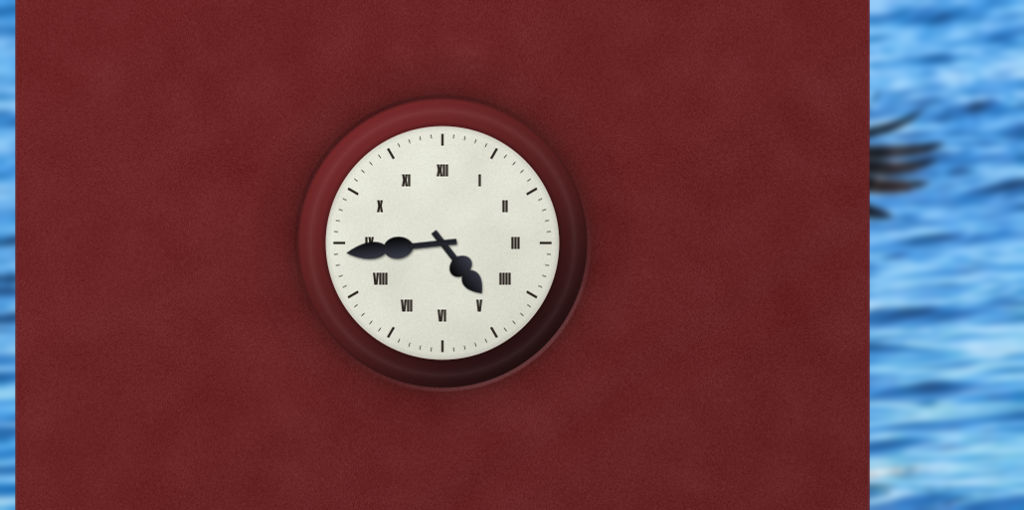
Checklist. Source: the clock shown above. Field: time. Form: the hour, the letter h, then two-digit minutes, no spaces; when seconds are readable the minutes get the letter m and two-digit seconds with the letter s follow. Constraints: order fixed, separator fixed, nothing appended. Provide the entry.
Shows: 4h44
